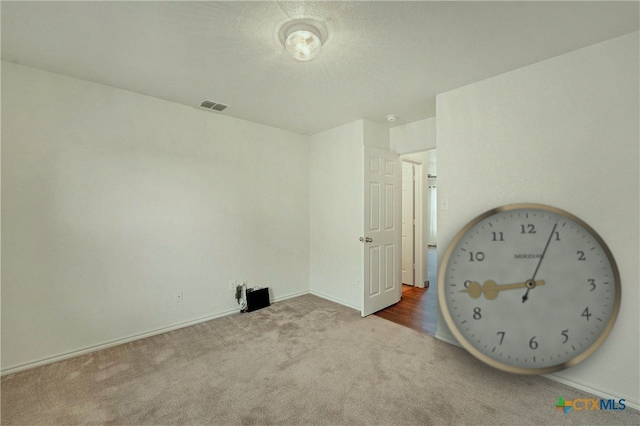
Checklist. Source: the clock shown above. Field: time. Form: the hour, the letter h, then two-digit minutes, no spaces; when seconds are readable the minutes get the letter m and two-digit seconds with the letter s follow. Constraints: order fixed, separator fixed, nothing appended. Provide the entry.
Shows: 8h44m04s
